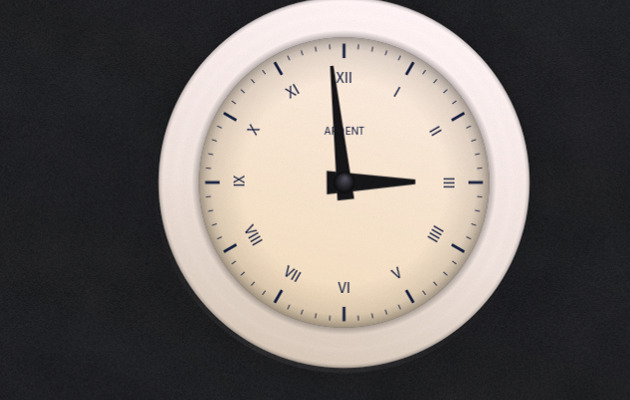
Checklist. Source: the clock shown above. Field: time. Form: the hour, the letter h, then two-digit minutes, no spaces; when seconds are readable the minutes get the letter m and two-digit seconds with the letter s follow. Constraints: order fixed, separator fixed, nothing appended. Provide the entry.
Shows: 2h59
